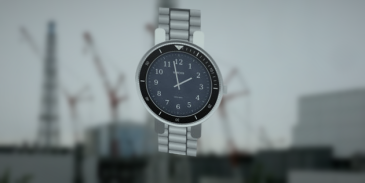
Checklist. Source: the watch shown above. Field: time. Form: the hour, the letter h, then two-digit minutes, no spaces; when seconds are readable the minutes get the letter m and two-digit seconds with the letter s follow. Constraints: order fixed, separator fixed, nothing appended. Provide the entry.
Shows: 1h58
